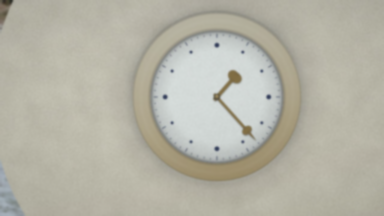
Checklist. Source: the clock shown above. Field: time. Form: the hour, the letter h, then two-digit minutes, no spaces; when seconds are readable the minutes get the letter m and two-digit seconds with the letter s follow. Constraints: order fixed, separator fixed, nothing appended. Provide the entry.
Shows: 1h23
